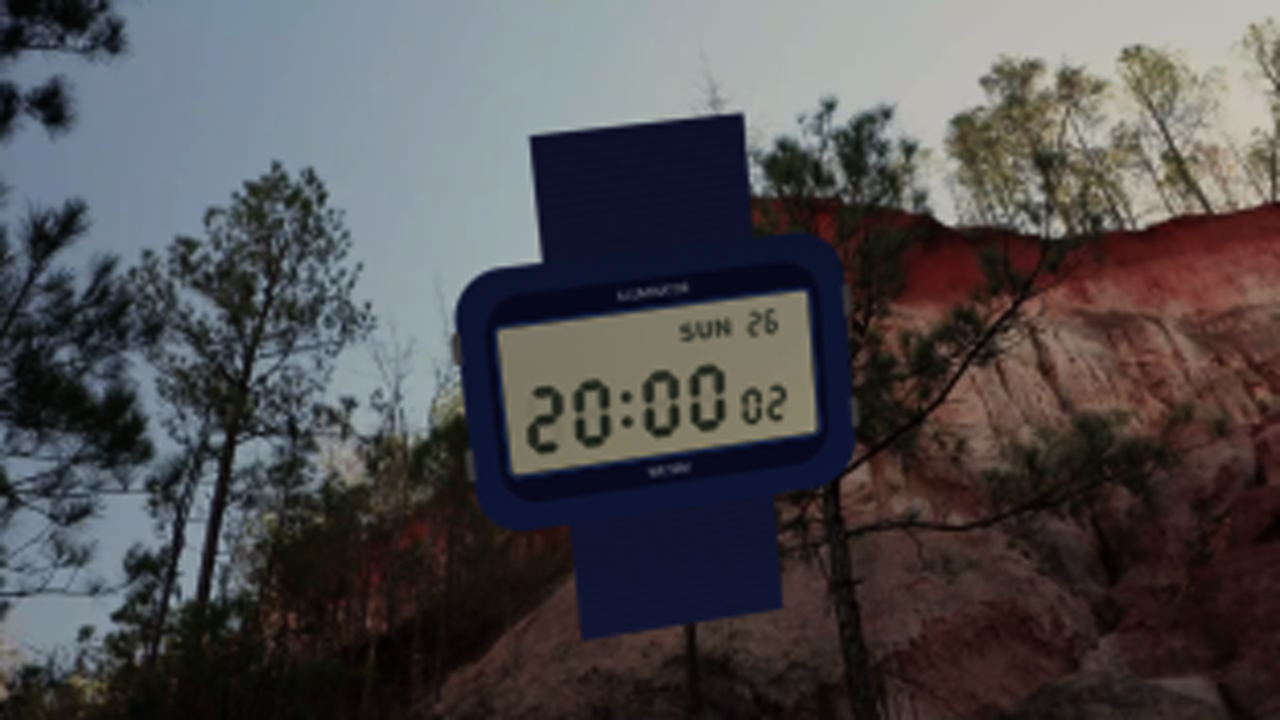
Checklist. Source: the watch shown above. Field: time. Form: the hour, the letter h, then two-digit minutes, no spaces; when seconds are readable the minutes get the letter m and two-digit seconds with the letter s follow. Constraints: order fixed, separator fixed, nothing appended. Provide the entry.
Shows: 20h00m02s
